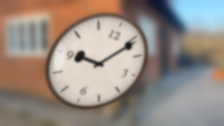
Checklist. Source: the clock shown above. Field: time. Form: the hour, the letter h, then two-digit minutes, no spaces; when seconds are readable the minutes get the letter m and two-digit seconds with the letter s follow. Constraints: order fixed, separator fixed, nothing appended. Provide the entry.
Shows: 9h06
